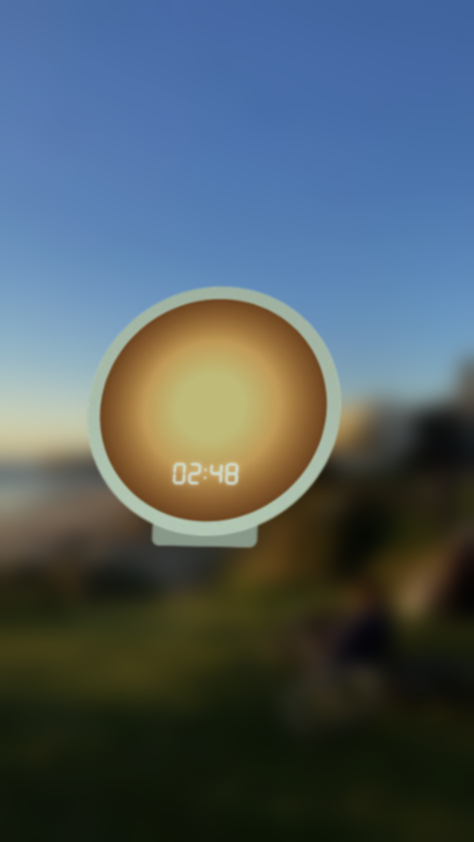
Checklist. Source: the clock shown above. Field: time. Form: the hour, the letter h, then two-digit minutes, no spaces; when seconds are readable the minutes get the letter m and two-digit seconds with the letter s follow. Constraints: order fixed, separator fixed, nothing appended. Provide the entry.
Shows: 2h48
